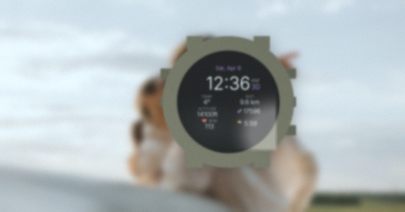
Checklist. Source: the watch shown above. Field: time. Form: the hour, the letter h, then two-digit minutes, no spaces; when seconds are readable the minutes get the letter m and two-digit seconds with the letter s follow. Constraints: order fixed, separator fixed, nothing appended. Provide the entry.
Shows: 12h36
